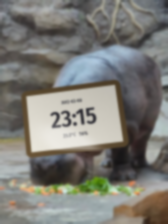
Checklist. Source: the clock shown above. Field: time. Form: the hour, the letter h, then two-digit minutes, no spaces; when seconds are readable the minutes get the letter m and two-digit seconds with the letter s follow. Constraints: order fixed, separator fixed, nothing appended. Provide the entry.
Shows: 23h15
